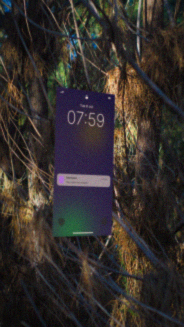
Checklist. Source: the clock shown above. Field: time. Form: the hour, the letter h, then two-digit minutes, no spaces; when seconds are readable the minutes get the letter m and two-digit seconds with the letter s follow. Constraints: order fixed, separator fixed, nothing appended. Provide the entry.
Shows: 7h59
